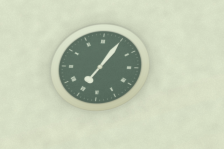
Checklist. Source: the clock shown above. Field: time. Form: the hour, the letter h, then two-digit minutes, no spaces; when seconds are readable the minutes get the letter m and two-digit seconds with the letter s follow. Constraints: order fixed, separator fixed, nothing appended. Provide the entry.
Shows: 7h05
